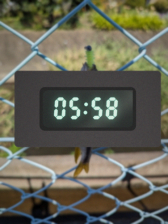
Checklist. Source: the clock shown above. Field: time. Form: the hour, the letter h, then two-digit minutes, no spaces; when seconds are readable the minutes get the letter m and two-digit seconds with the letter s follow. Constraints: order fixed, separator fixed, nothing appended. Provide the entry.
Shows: 5h58
